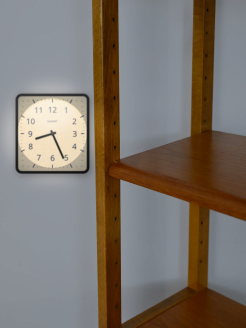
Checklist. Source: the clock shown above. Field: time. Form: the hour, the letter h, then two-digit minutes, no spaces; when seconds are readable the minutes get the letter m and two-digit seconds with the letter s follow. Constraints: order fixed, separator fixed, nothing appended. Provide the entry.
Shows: 8h26
